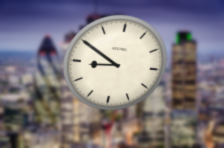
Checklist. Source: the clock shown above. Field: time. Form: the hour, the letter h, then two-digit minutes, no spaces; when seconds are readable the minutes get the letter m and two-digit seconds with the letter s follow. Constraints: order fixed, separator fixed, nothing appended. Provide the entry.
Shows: 8h50
